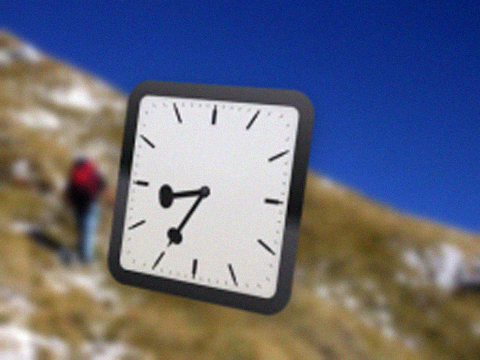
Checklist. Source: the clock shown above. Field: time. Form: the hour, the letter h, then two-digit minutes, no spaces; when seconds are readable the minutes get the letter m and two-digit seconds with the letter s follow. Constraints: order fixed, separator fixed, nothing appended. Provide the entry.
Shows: 8h35
